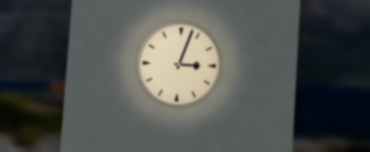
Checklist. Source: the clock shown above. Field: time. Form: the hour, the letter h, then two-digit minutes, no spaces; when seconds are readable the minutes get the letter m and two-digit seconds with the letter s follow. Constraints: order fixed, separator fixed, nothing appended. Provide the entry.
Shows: 3h03
